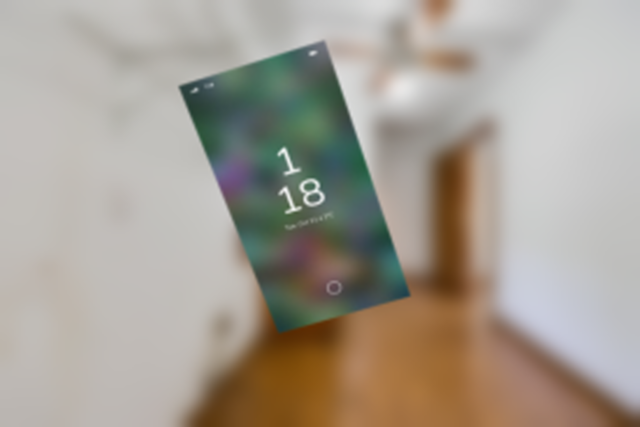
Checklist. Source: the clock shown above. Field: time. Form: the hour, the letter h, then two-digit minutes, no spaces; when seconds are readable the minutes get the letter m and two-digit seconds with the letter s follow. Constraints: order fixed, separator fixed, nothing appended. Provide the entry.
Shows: 1h18
